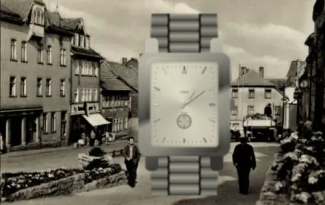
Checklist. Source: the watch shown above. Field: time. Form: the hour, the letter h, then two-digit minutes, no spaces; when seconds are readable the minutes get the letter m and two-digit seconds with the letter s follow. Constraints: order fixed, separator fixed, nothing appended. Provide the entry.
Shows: 1h09
